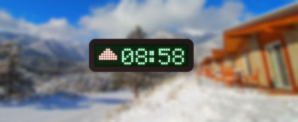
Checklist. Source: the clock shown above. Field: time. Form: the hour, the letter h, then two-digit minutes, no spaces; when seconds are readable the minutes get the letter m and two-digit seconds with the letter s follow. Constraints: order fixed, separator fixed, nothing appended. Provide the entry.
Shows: 8h58
